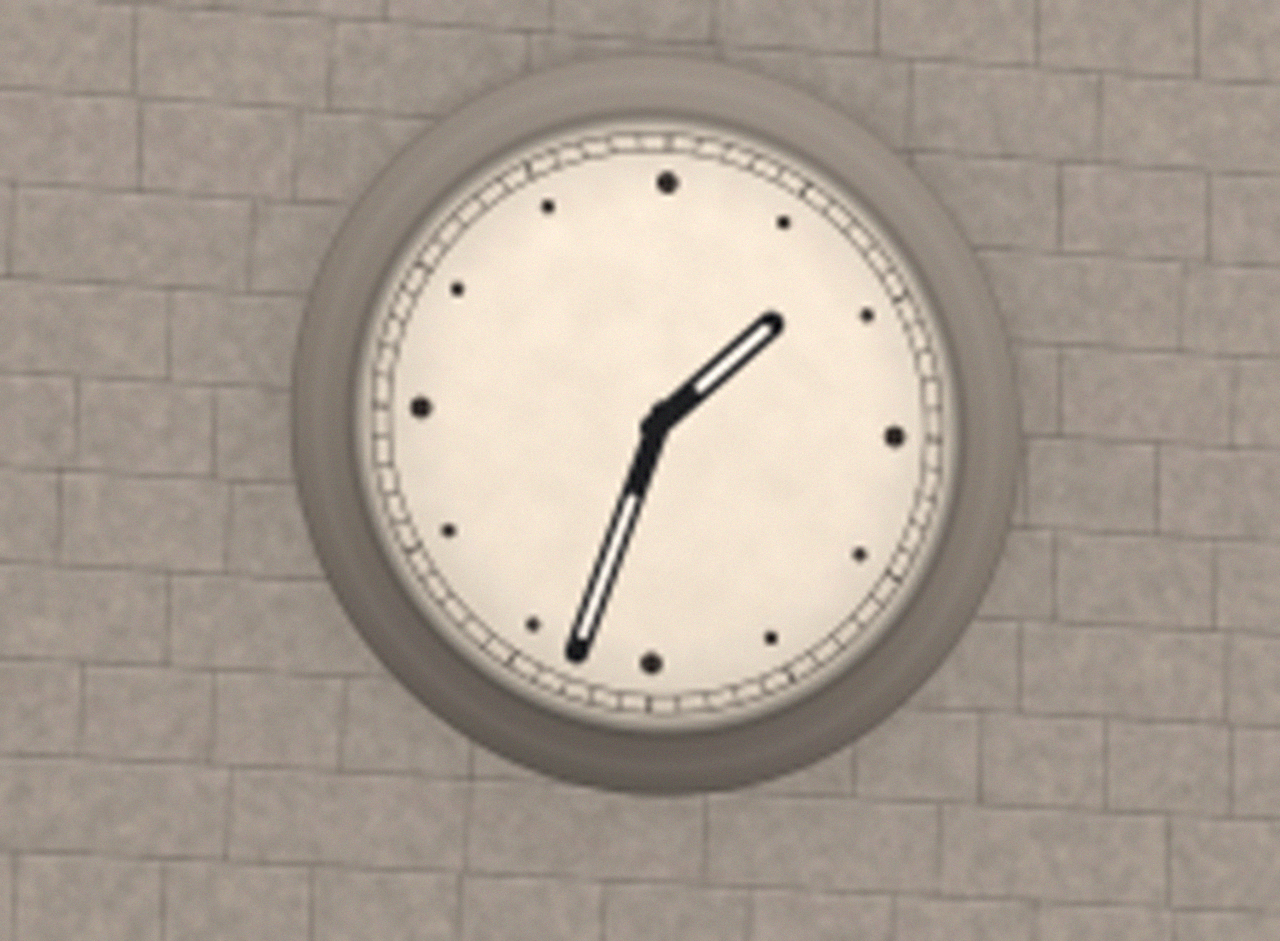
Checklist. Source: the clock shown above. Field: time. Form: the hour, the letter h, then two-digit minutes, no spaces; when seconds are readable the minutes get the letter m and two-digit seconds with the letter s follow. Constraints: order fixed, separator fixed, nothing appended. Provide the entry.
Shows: 1h33
